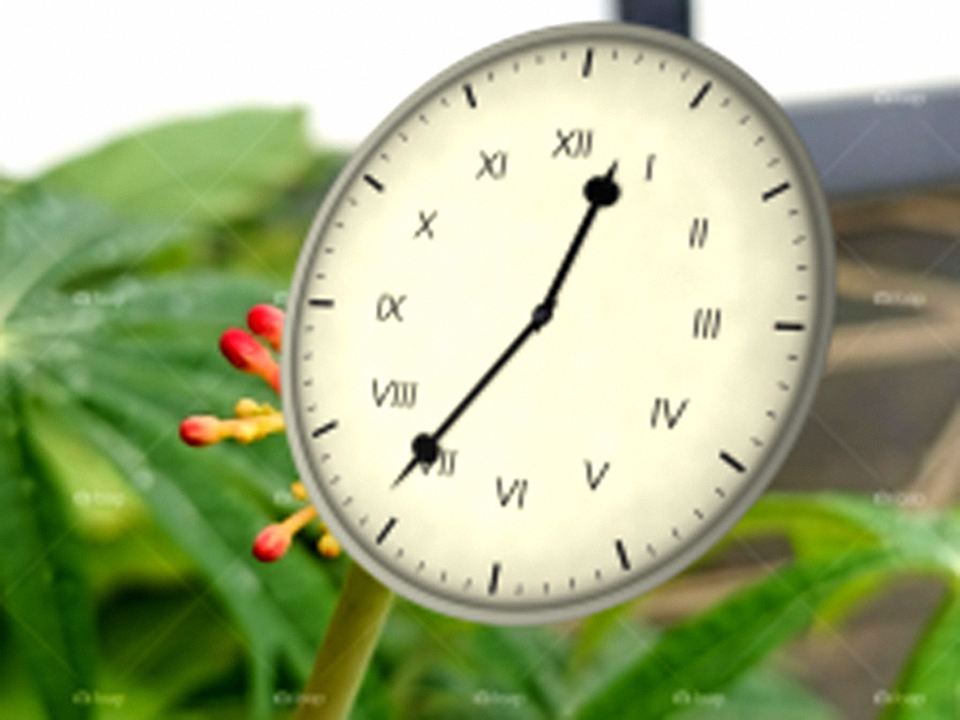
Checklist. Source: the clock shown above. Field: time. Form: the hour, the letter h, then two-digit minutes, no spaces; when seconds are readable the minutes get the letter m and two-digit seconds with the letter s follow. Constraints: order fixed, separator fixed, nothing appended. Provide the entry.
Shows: 12h36
